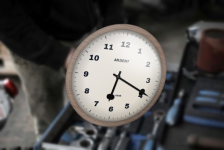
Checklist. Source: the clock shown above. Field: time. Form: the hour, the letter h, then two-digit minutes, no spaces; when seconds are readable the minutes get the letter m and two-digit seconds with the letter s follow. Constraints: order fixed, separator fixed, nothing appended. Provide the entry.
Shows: 6h19
